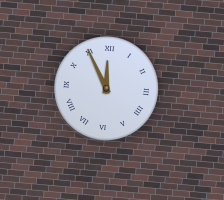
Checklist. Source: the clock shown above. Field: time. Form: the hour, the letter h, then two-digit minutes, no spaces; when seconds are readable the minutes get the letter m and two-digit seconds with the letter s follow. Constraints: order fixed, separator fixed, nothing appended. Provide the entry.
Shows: 11h55
